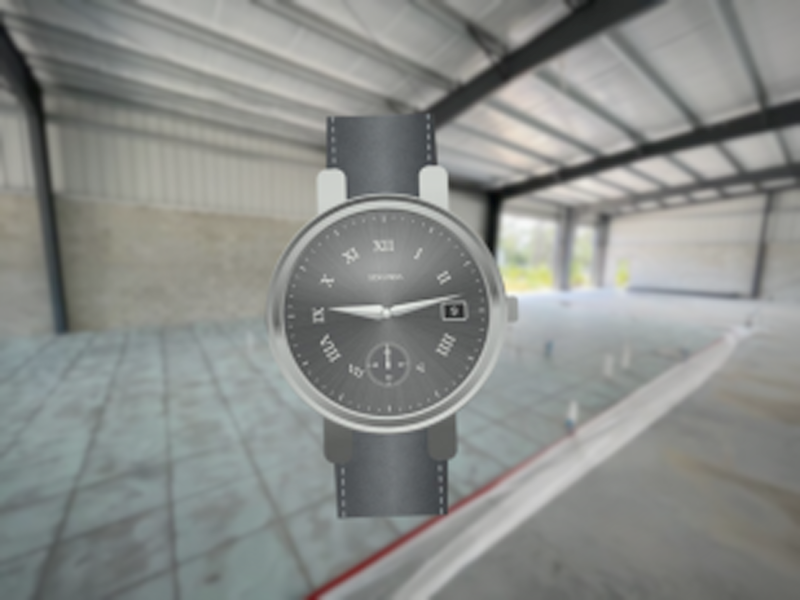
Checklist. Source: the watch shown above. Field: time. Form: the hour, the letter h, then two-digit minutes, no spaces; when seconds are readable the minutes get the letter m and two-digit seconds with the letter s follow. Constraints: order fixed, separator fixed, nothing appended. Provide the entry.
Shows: 9h13
